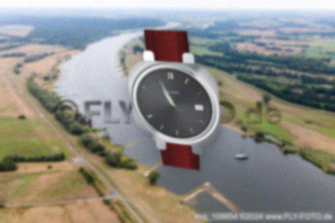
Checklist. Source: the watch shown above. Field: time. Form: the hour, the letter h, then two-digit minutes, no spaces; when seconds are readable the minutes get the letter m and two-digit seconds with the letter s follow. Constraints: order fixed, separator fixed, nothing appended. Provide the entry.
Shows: 10h56
